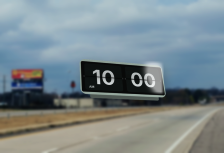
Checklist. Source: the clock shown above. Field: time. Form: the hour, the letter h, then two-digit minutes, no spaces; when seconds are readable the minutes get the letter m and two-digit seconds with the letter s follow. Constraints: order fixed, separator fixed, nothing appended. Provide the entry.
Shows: 10h00
